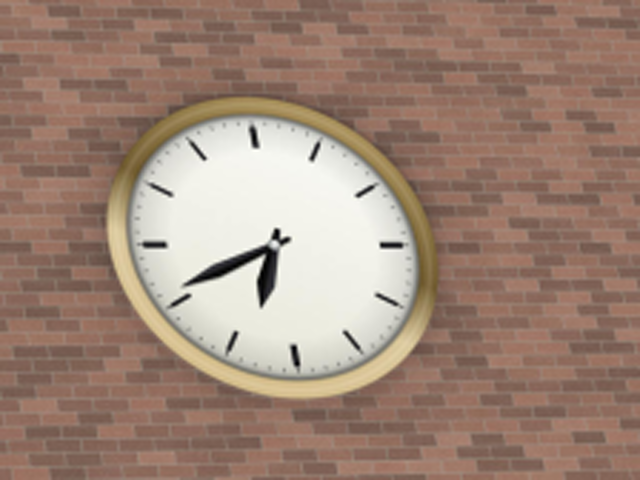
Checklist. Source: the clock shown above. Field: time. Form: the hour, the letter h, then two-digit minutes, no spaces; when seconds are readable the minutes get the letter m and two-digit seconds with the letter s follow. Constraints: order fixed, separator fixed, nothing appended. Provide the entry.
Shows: 6h41
